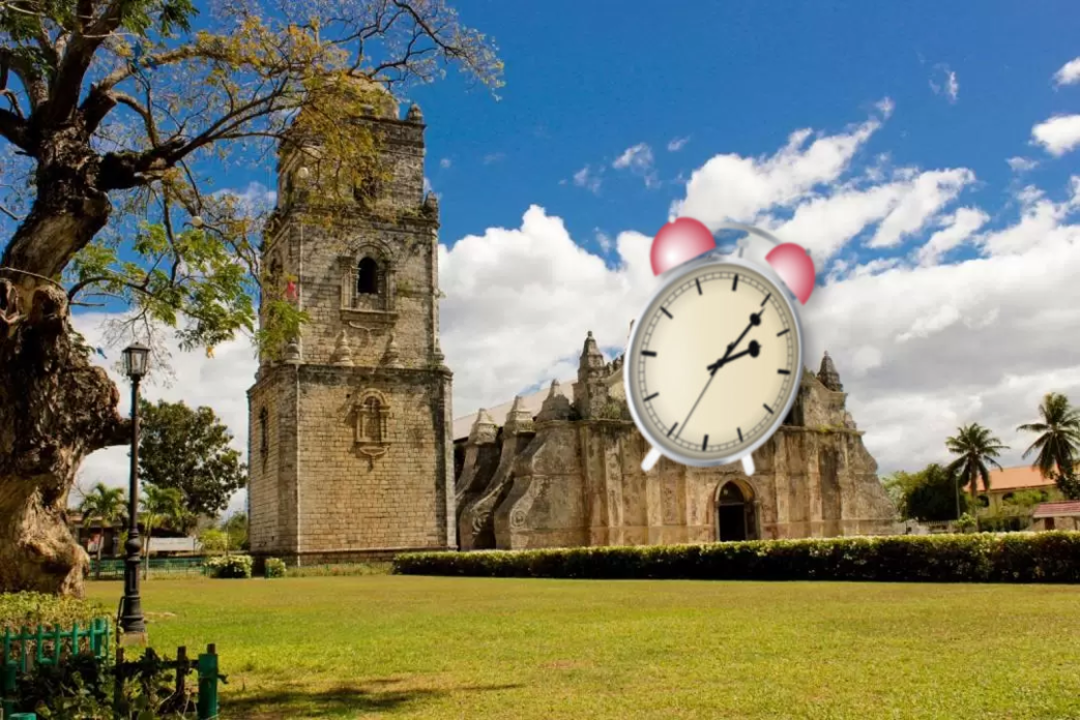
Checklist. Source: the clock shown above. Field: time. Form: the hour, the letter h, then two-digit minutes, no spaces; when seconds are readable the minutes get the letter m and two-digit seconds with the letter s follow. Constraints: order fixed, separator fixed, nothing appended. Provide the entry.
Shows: 2h05m34s
